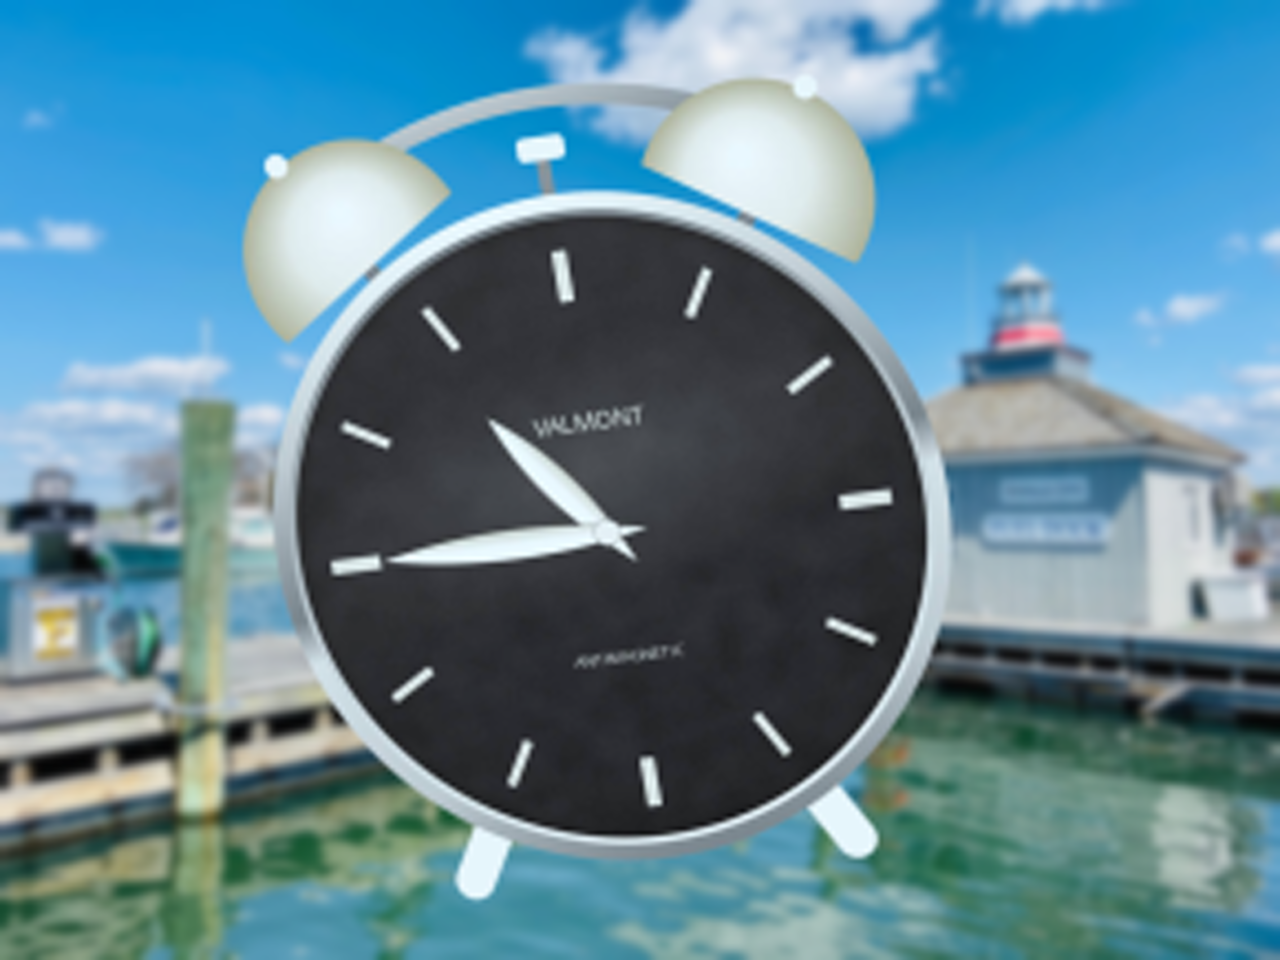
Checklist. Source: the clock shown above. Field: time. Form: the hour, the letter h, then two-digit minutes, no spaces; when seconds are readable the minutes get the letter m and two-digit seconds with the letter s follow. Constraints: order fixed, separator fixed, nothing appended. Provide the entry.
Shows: 10h45
